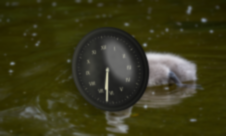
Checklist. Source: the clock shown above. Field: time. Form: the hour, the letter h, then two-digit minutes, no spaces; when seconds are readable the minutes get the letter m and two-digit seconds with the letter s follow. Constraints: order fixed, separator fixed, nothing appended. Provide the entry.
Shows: 6h32
